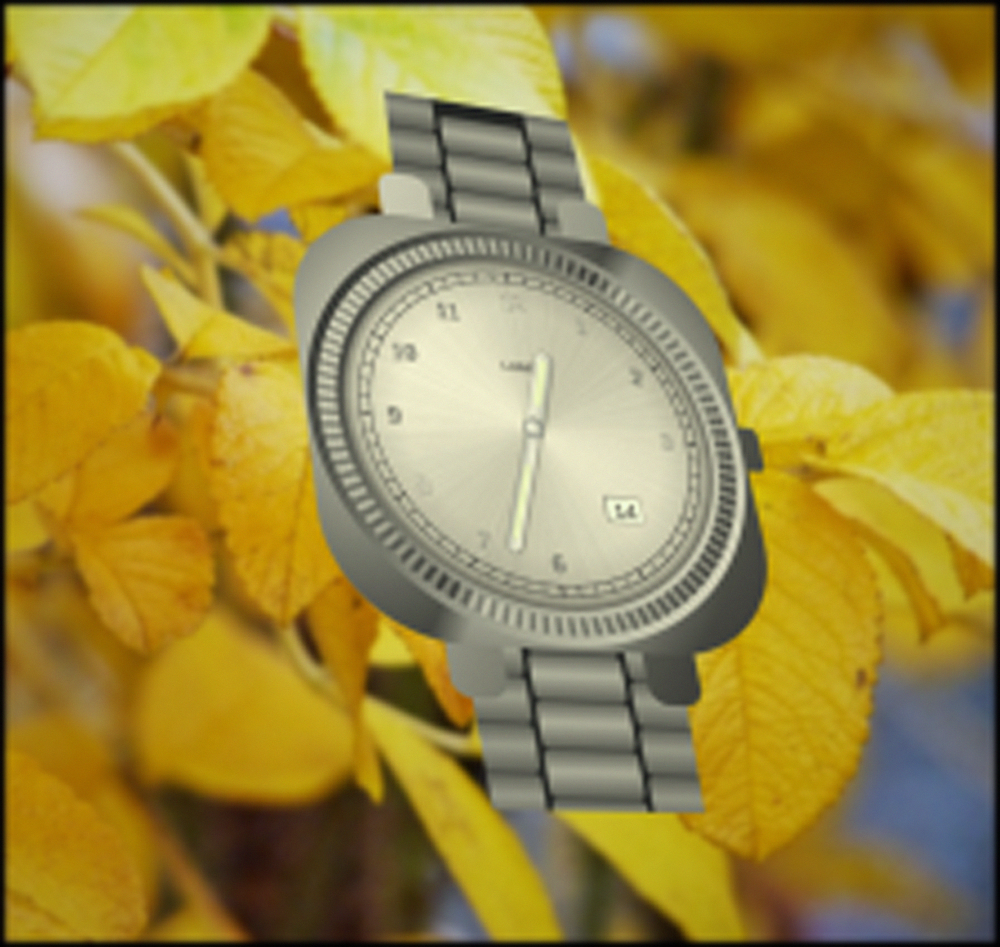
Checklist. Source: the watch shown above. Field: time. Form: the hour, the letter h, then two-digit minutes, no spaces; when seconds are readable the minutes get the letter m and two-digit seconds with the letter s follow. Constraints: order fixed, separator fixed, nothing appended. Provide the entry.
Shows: 12h33
